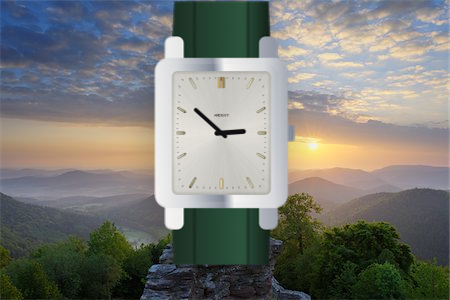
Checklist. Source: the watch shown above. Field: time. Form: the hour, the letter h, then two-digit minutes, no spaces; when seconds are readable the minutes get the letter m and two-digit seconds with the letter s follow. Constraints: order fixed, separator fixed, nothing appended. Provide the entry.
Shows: 2h52
